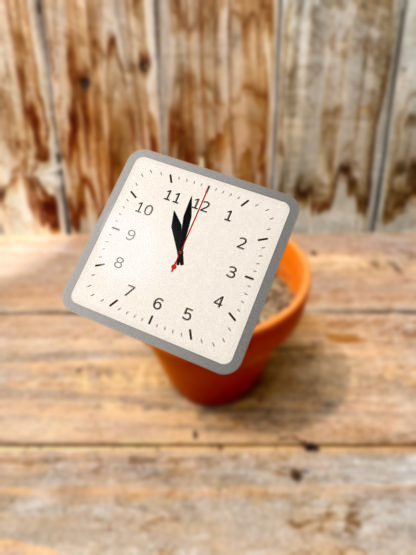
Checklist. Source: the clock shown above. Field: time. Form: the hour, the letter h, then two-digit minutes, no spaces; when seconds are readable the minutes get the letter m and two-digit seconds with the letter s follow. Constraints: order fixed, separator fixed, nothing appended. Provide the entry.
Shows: 10h58m00s
